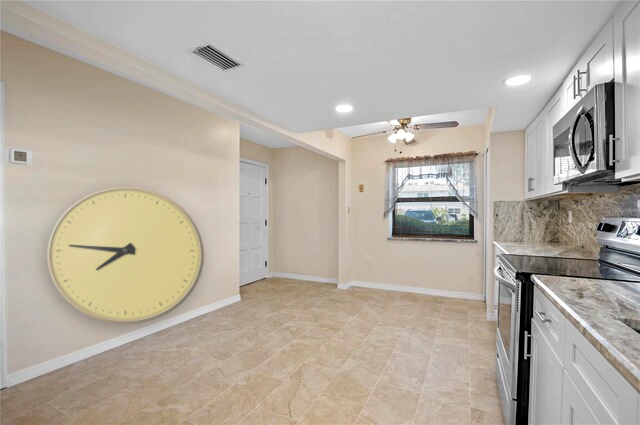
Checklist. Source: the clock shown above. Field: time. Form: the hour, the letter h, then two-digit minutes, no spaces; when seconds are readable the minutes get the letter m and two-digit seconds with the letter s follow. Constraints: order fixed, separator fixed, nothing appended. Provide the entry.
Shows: 7h46
